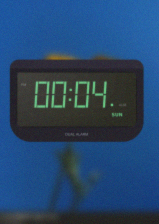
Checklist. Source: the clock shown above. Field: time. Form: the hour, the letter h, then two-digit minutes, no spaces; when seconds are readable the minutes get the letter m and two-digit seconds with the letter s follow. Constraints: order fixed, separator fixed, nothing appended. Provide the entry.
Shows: 0h04
